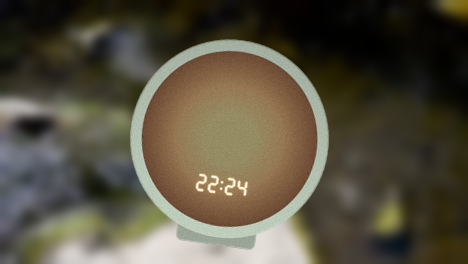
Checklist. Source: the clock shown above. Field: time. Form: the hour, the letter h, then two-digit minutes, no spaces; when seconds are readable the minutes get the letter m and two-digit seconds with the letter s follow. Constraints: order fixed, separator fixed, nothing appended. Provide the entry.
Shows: 22h24
